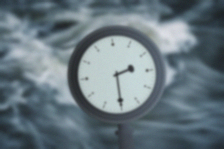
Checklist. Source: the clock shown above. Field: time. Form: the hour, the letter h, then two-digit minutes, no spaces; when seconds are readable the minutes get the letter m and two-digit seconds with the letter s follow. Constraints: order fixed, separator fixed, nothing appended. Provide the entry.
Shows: 2h30
